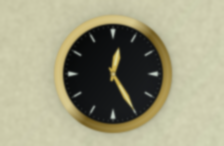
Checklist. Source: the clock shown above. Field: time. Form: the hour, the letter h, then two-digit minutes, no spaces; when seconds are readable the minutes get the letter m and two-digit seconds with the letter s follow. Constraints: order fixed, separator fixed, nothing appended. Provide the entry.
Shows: 12h25
